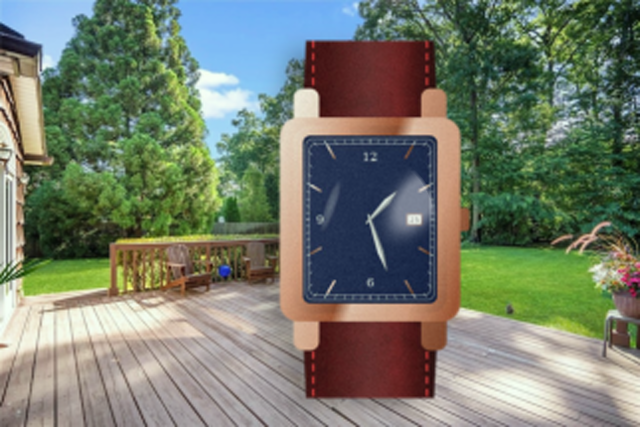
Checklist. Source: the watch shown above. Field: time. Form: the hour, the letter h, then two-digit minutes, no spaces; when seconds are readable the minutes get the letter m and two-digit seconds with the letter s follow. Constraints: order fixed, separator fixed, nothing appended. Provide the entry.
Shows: 1h27
